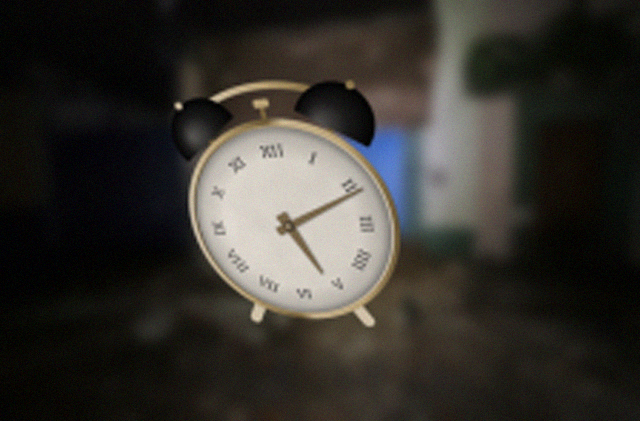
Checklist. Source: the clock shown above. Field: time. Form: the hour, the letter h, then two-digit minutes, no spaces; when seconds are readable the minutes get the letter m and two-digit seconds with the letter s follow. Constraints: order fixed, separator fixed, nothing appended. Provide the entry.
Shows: 5h11
